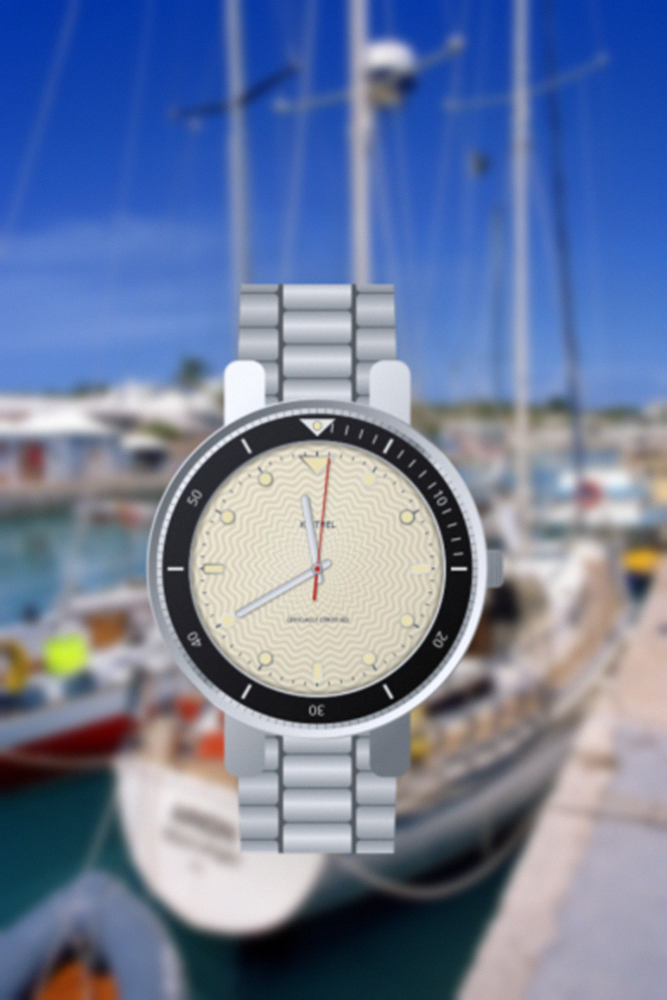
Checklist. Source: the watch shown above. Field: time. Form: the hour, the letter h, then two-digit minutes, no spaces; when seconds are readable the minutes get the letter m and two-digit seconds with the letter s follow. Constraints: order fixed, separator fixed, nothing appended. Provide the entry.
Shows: 11h40m01s
